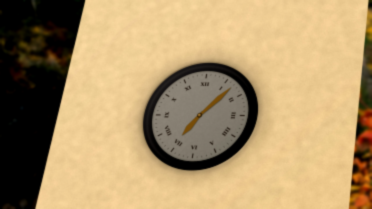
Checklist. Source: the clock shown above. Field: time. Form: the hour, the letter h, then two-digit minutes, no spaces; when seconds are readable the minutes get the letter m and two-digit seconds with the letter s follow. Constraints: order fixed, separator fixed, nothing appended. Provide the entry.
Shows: 7h07
